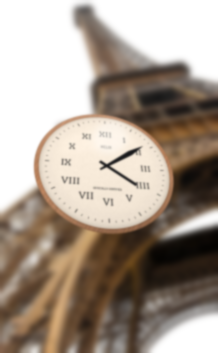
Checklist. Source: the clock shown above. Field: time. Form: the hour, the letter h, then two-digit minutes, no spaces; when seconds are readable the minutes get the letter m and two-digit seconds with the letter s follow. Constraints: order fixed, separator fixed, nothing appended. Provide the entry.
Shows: 4h09
